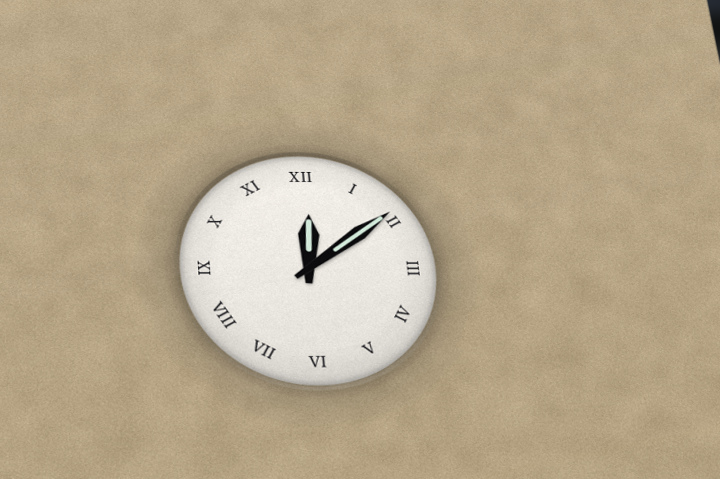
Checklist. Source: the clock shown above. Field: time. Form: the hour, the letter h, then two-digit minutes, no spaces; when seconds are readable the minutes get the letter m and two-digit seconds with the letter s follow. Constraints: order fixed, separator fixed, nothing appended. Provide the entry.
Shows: 12h09
